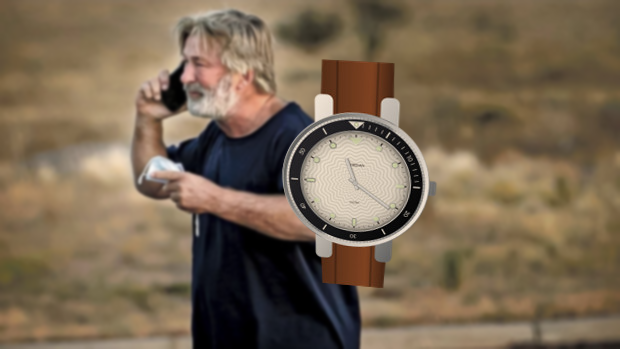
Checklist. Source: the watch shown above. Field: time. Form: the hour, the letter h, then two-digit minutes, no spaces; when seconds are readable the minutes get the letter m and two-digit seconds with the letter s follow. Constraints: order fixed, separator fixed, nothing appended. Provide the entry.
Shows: 11h21
